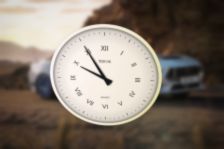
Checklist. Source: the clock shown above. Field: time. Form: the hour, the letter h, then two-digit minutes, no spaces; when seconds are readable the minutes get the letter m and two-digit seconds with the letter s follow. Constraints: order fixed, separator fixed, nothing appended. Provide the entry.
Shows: 9h55
